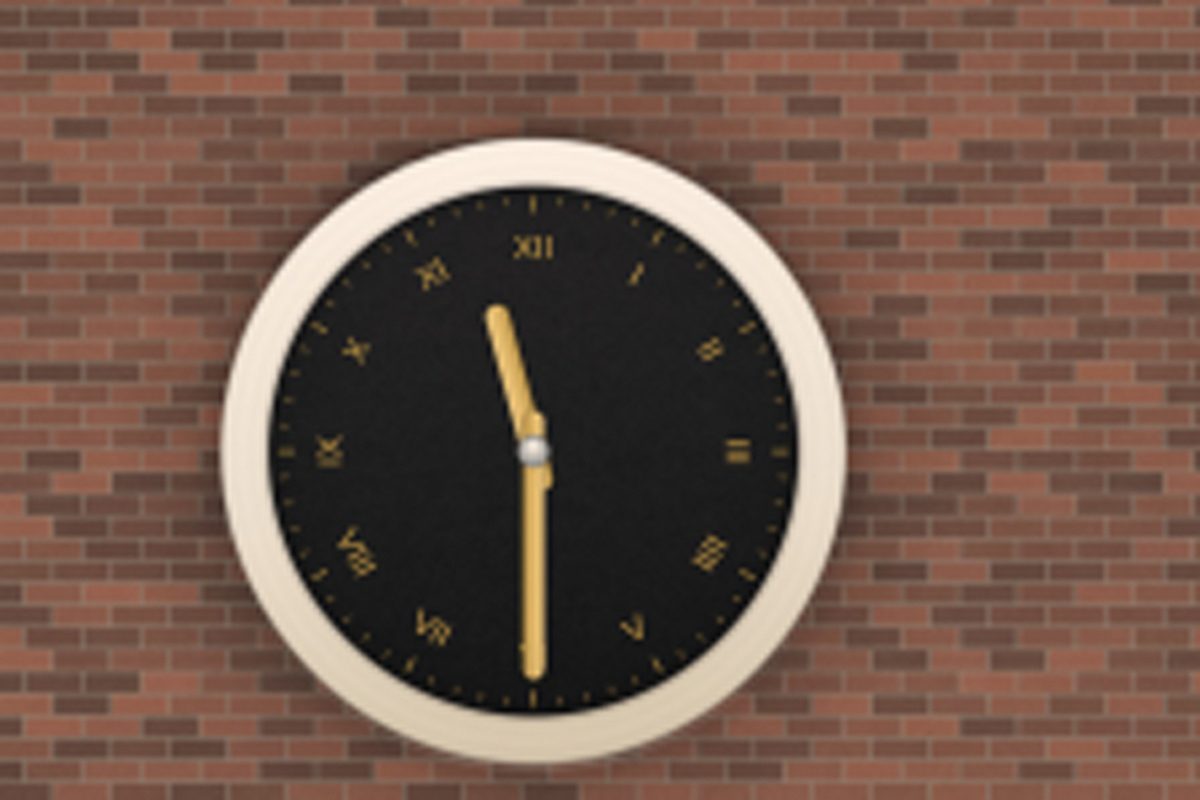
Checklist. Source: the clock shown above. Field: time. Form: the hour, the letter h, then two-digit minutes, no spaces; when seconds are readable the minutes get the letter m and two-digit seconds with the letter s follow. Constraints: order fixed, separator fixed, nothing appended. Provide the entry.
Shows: 11h30
